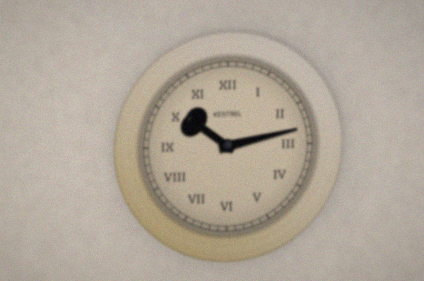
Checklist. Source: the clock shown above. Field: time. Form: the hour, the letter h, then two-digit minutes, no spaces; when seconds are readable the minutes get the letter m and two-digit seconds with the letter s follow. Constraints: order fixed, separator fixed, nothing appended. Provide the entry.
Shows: 10h13
